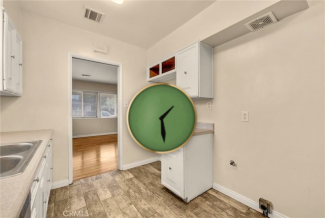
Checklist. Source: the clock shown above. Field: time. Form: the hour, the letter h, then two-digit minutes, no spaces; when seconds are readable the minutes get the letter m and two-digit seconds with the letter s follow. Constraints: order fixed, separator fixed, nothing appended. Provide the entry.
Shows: 1h29
